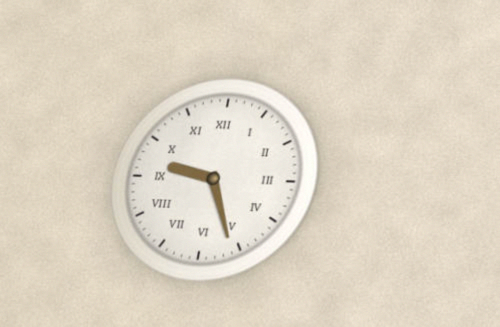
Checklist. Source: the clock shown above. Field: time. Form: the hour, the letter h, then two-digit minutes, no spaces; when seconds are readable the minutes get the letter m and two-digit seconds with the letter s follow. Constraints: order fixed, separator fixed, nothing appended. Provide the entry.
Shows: 9h26
